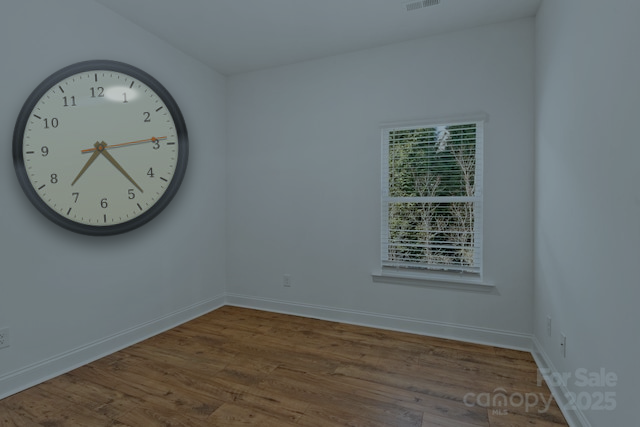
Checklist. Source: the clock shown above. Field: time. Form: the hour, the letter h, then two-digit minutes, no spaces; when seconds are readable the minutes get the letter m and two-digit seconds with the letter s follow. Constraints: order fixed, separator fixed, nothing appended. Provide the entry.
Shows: 7h23m14s
